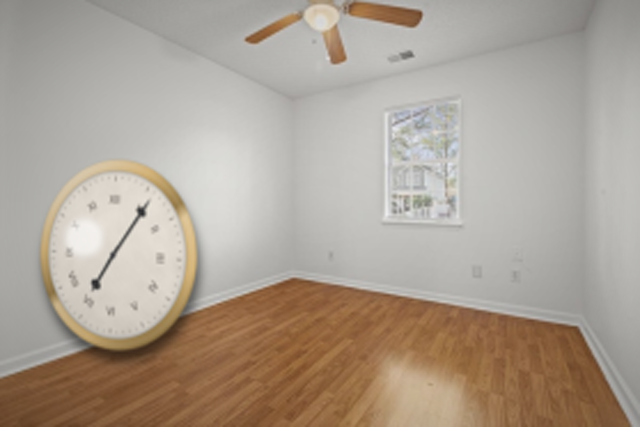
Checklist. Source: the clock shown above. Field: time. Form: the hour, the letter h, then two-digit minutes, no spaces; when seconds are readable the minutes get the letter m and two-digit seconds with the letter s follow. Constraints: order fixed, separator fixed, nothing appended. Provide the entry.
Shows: 7h06
